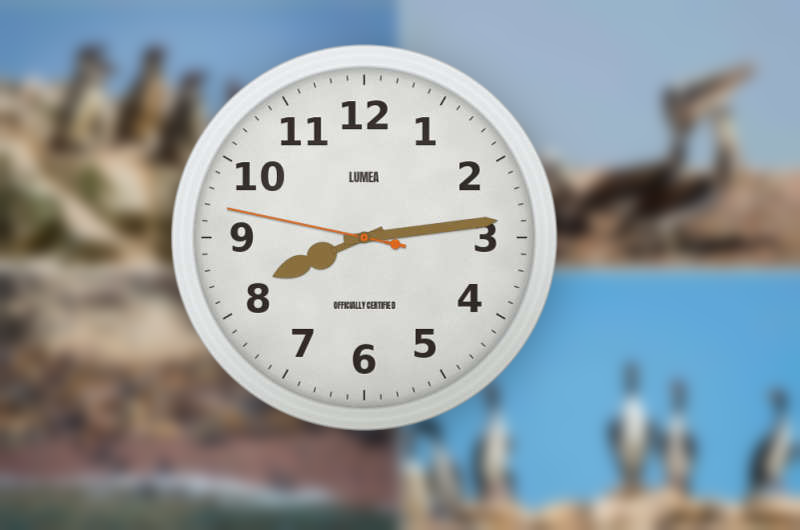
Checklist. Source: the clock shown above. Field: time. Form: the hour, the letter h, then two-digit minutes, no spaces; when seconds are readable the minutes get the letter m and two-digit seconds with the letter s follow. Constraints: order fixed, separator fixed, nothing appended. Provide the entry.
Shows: 8h13m47s
